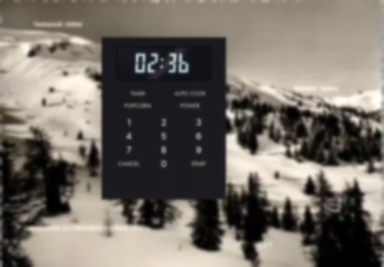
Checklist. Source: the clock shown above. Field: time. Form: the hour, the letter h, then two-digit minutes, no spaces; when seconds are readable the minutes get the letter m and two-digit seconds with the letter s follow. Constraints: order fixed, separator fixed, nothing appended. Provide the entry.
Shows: 2h36
